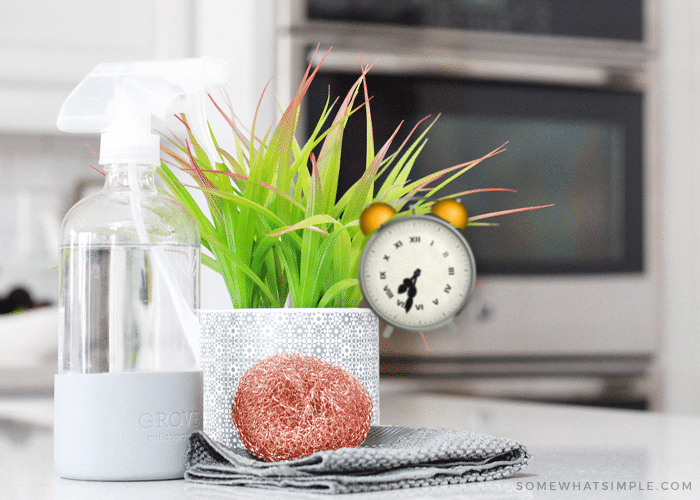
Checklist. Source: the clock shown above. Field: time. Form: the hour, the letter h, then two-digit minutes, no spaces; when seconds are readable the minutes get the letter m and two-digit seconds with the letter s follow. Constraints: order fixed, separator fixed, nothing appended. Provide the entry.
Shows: 7h33
